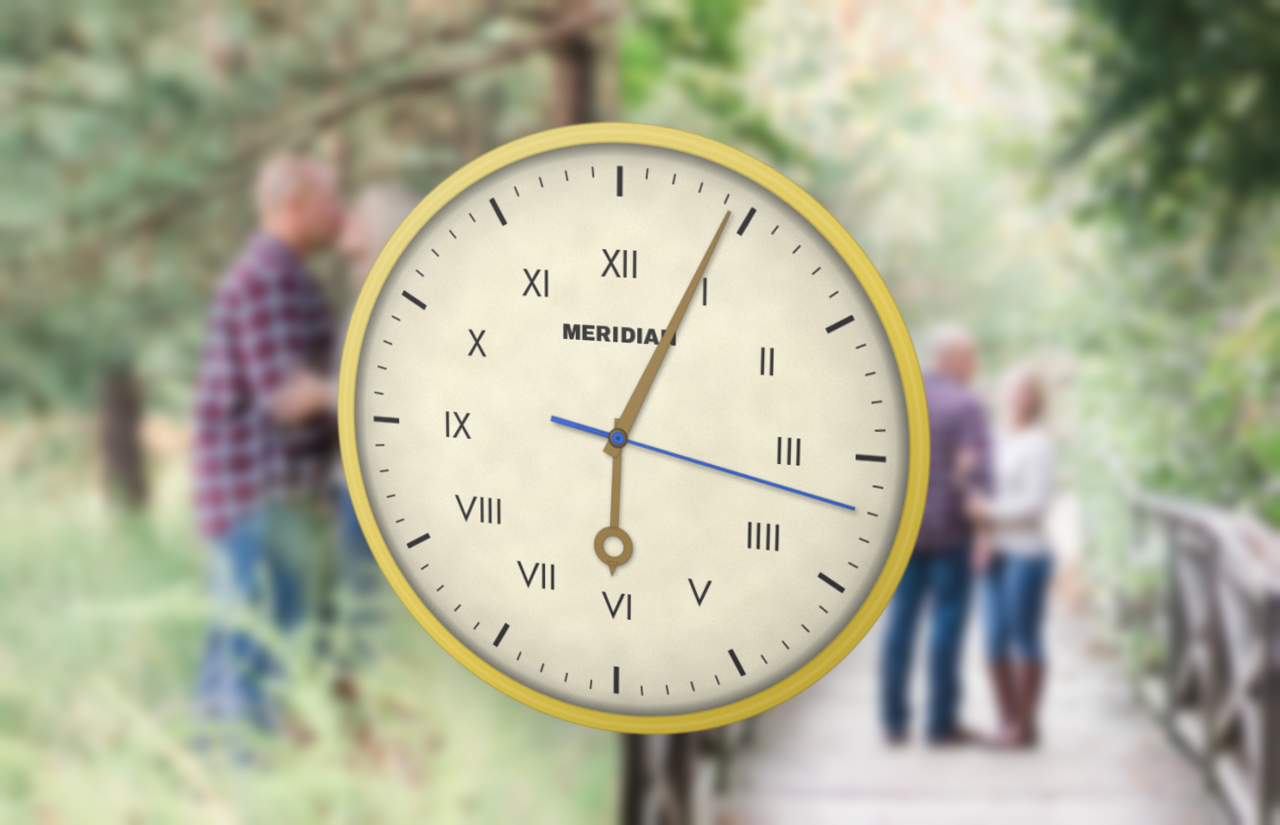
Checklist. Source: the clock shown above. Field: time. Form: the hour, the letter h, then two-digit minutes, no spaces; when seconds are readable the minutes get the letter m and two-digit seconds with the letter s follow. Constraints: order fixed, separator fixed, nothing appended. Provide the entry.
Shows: 6h04m17s
